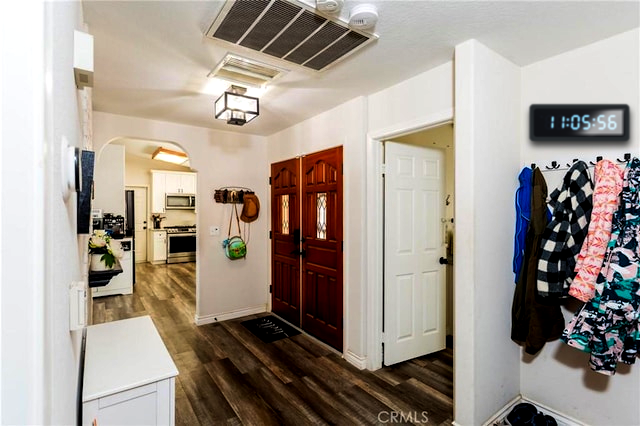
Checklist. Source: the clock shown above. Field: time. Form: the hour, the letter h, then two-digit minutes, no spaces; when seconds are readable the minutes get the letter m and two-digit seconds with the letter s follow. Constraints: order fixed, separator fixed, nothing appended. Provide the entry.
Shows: 11h05m56s
